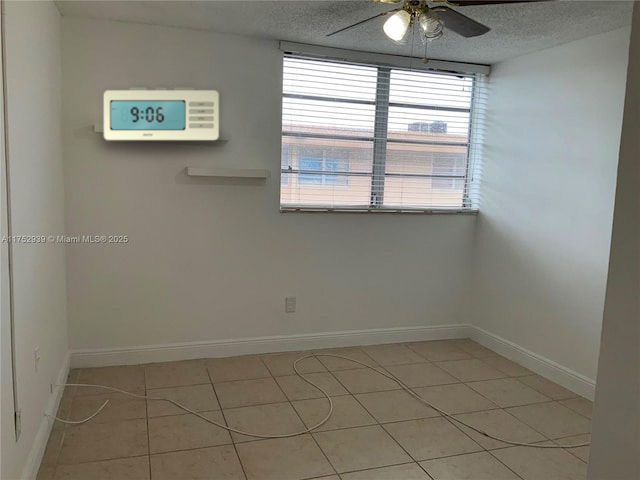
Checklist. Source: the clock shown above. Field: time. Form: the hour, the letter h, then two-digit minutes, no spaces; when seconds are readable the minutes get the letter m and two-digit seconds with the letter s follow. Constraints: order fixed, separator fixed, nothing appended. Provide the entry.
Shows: 9h06
